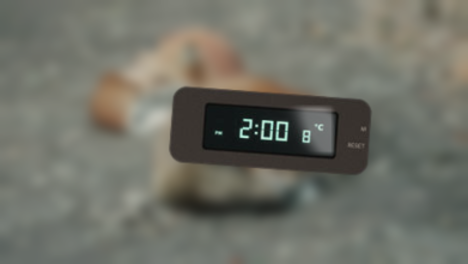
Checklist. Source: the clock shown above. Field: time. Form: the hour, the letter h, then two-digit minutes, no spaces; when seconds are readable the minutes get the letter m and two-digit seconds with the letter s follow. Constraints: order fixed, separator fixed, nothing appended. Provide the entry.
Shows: 2h00
